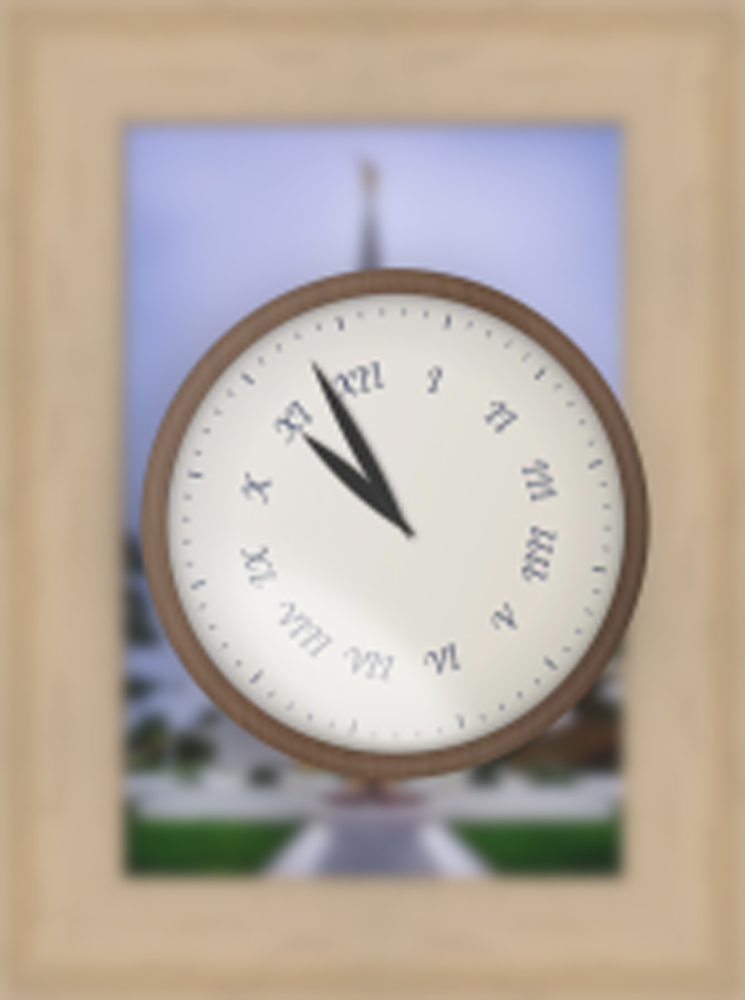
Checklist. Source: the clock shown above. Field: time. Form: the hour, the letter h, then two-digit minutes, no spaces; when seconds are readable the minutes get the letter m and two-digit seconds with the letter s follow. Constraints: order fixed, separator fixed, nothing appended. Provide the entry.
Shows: 10h58
